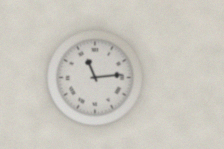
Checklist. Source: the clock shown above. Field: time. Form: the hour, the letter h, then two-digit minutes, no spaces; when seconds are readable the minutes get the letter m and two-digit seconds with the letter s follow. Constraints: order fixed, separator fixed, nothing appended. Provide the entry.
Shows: 11h14
